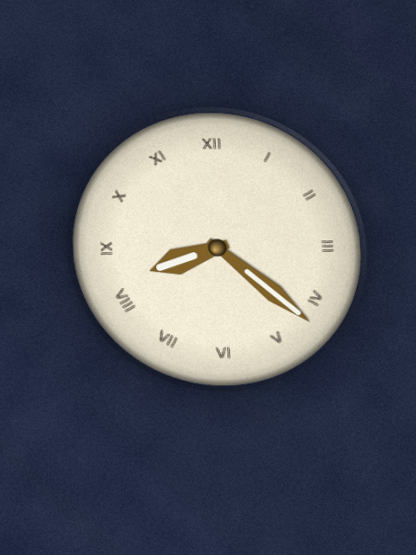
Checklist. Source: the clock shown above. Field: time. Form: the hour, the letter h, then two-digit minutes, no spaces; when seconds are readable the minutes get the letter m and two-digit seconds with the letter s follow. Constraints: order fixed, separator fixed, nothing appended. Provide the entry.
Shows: 8h22
